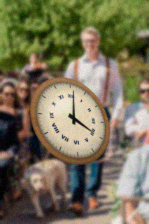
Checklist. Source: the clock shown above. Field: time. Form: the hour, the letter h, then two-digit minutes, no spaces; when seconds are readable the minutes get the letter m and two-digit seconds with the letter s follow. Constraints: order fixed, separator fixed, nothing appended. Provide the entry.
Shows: 4h01
